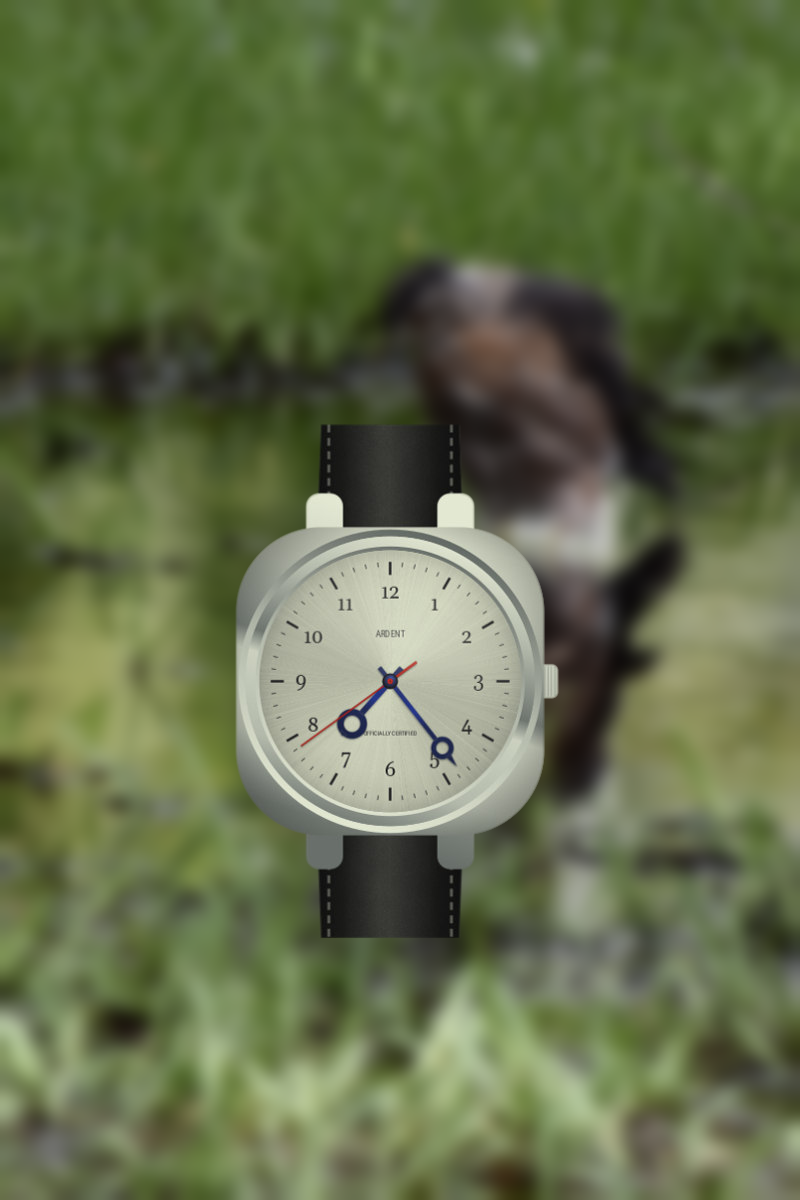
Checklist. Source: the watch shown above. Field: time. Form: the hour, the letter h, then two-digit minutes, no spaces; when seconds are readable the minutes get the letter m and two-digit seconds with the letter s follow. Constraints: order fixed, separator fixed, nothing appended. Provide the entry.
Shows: 7h23m39s
